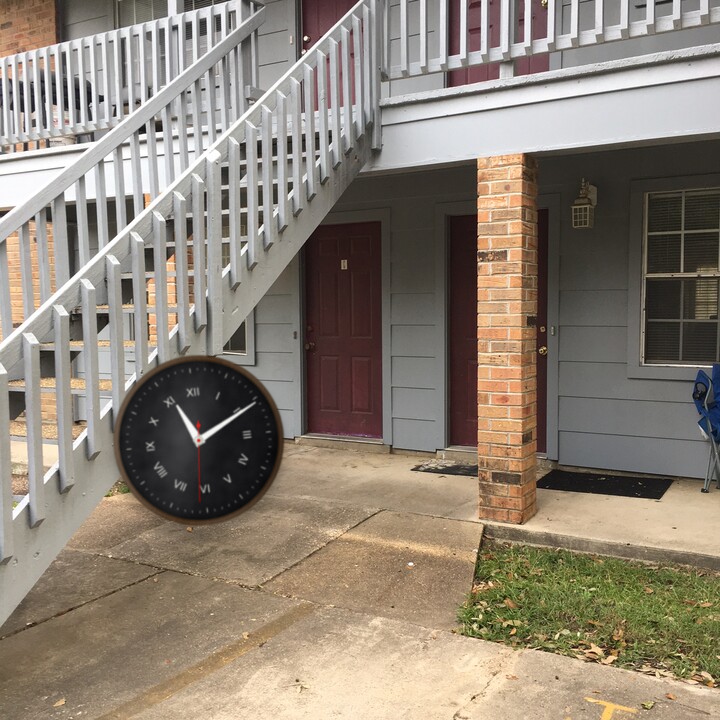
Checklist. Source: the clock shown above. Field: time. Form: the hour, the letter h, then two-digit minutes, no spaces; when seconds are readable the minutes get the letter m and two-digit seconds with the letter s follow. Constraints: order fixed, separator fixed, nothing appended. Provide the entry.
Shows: 11h10m31s
